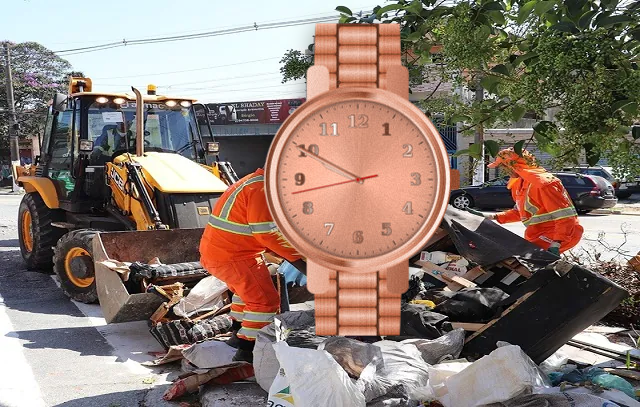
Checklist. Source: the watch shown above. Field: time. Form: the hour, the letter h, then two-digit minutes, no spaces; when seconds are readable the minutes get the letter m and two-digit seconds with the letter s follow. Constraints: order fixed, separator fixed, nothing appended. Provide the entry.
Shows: 9h49m43s
